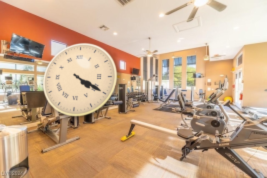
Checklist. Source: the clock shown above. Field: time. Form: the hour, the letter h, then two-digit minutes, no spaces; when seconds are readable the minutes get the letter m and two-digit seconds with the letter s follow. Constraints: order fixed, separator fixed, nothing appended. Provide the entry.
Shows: 4h20
